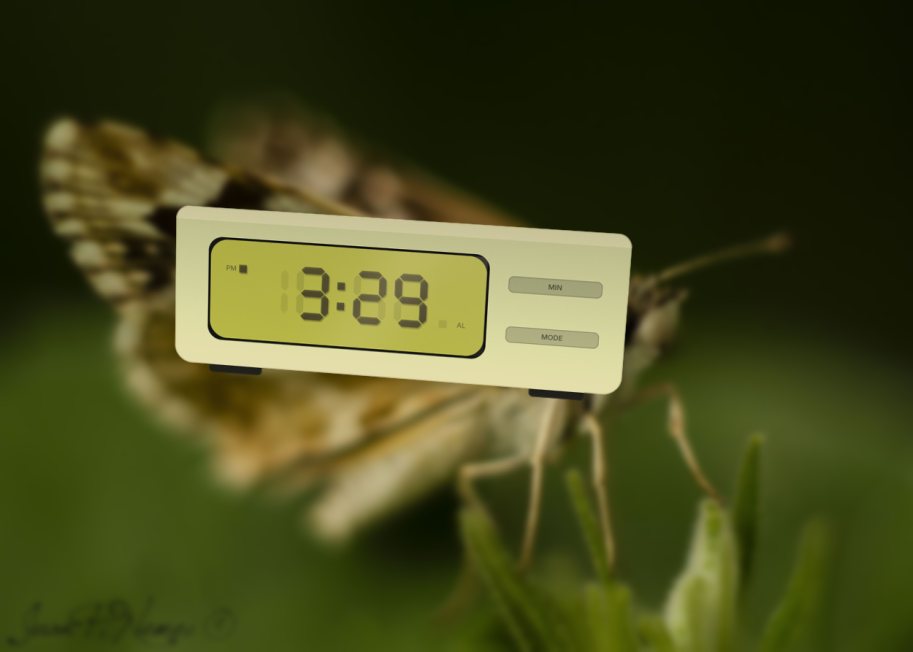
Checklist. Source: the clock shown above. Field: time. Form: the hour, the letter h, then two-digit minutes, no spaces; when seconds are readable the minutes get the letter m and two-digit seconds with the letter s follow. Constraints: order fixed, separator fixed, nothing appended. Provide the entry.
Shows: 3h29
